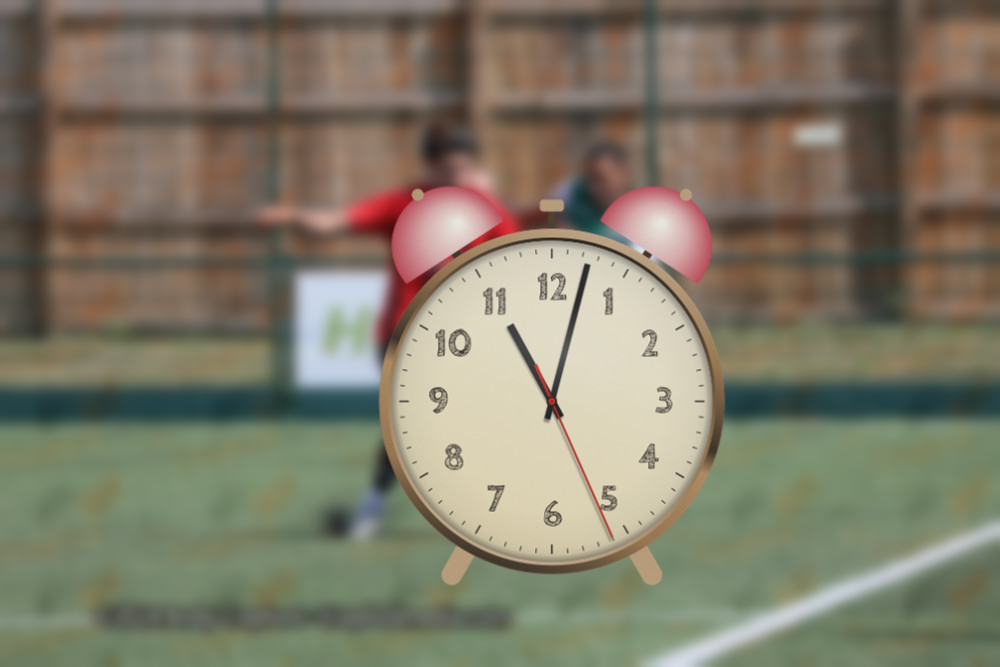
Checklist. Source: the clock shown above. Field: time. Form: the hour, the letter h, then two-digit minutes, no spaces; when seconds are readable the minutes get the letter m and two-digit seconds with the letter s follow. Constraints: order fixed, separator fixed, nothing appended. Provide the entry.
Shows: 11h02m26s
